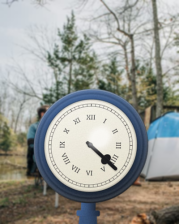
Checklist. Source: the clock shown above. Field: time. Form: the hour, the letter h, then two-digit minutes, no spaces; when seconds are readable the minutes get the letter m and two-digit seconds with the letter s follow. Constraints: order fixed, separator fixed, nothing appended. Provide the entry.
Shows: 4h22
